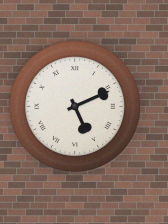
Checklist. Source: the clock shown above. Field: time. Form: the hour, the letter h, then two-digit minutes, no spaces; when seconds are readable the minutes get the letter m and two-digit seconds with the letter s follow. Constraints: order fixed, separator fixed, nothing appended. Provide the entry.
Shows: 5h11
